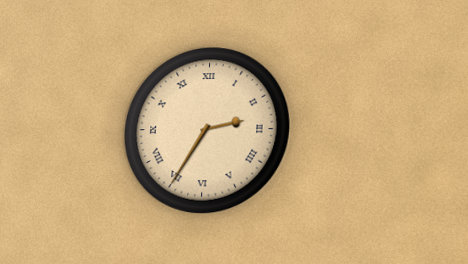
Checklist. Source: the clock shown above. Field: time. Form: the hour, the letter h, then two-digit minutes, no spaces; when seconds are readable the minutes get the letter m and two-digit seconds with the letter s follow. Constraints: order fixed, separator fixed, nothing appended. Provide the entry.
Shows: 2h35
